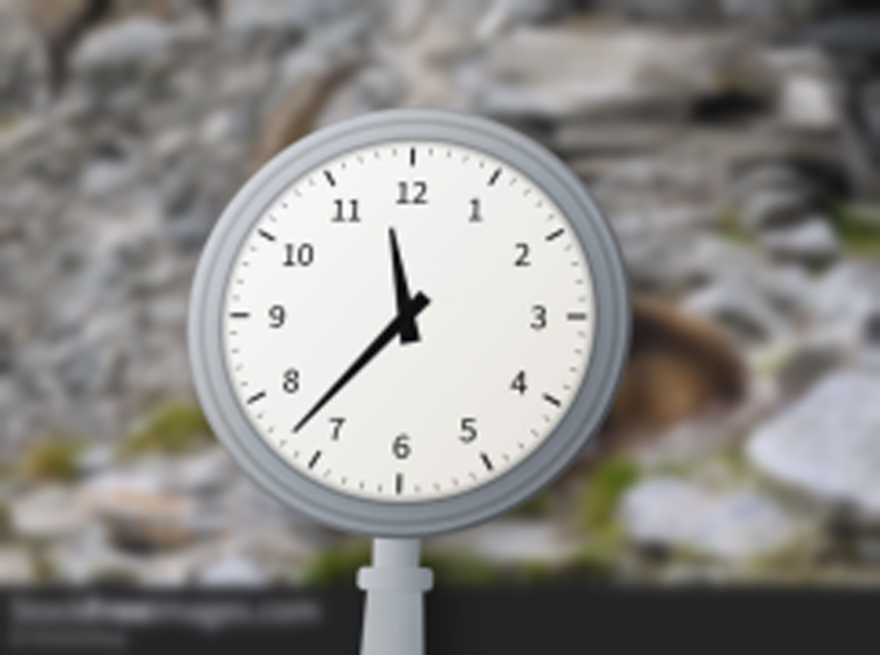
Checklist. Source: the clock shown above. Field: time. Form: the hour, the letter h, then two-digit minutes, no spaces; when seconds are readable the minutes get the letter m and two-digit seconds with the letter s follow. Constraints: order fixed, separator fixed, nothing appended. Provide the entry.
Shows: 11h37
